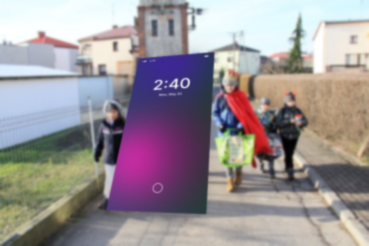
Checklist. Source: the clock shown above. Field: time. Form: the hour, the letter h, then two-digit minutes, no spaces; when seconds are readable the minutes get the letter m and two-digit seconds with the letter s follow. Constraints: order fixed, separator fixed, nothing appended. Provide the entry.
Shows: 2h40
